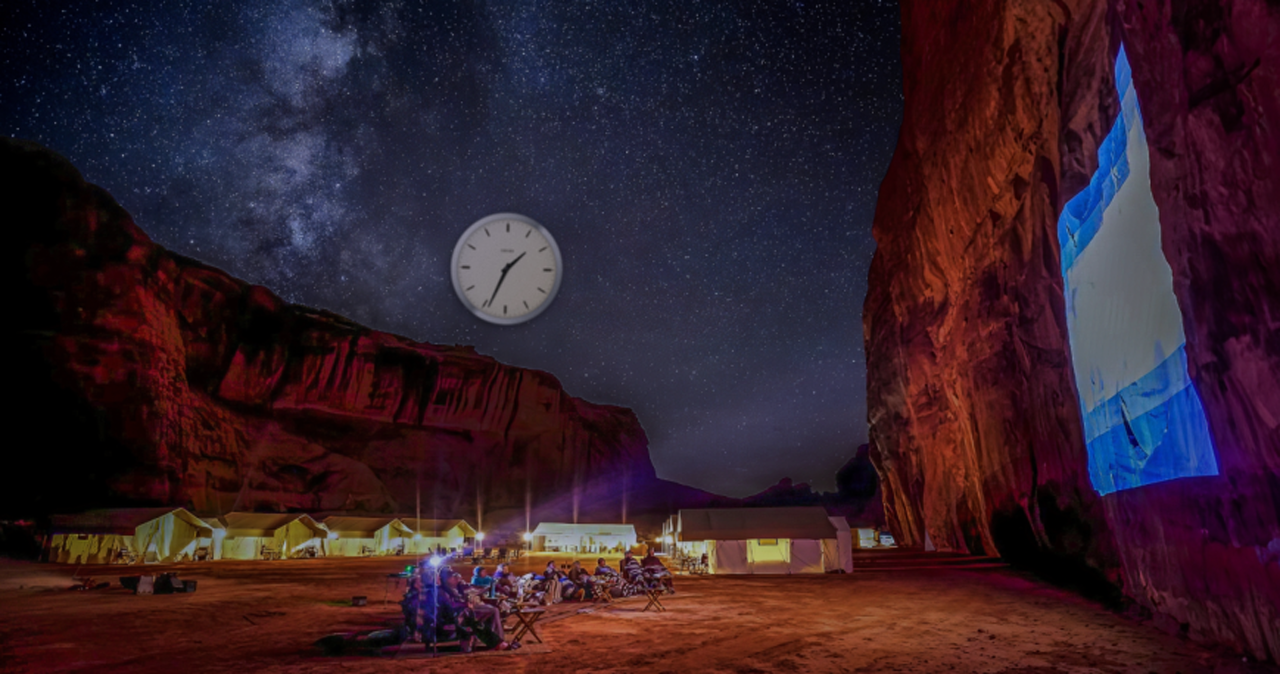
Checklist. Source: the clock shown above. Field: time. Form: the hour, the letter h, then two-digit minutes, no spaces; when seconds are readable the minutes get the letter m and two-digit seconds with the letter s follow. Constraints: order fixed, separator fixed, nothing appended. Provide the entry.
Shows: 1h34
